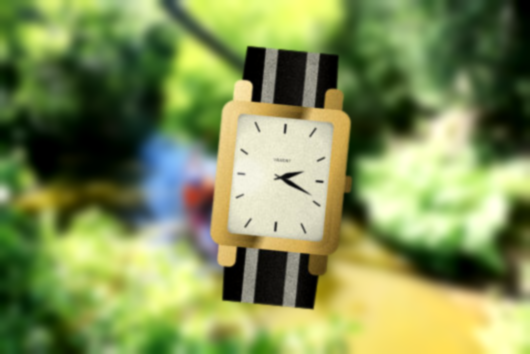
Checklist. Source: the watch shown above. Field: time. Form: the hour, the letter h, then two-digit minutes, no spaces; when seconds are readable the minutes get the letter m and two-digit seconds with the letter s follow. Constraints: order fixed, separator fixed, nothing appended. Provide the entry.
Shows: 2h19
